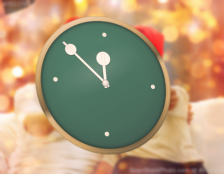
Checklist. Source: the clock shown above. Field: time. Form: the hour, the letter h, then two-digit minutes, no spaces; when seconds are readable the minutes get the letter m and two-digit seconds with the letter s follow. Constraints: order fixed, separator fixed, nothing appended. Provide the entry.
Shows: 11h52
